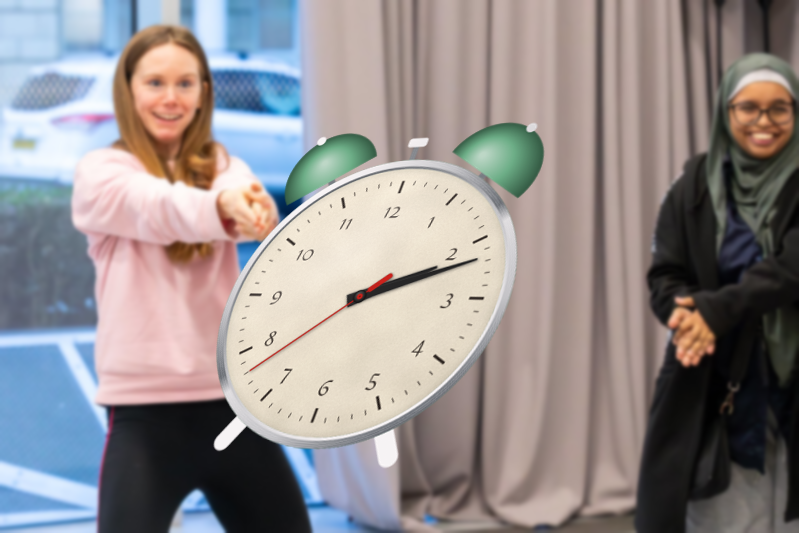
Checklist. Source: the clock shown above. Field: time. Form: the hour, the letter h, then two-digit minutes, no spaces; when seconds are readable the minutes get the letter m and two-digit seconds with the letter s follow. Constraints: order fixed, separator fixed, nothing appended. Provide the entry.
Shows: 2h11m38s
